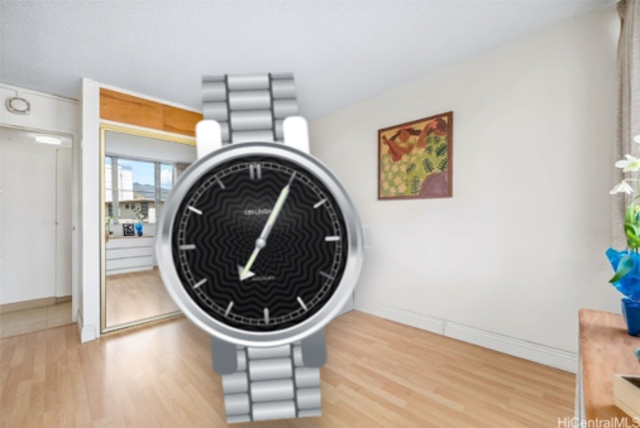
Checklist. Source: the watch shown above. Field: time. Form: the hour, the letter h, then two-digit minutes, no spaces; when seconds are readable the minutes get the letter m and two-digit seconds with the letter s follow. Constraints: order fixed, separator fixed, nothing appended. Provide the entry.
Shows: 7h05
